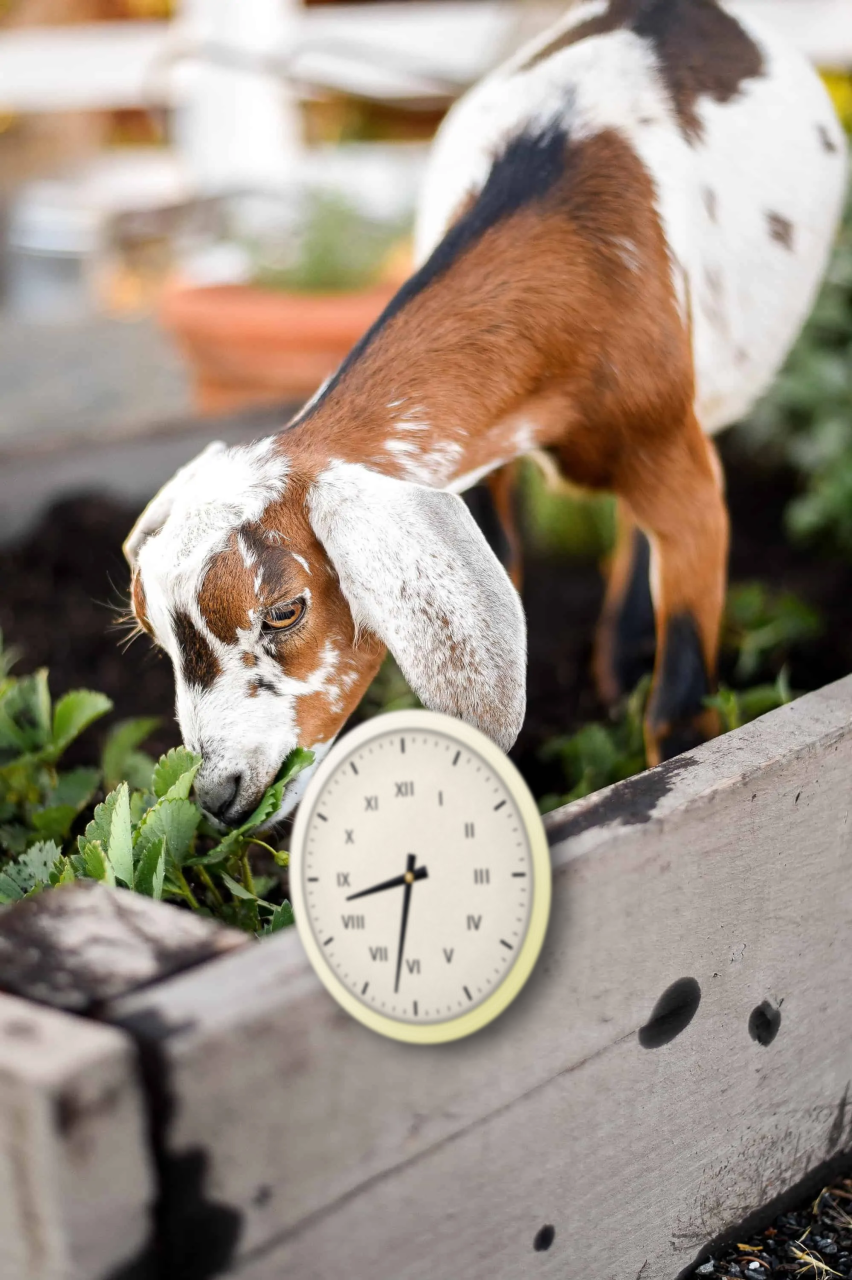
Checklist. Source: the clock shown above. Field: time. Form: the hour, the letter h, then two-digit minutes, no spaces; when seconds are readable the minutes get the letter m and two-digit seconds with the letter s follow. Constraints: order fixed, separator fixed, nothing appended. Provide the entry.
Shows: 8h32
